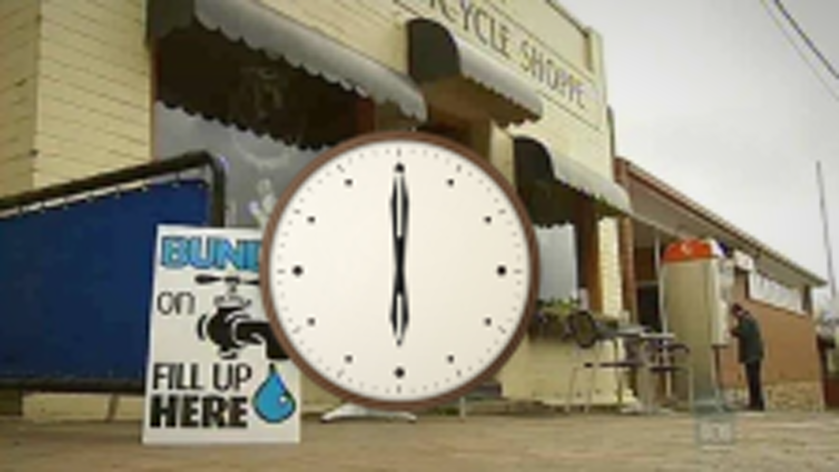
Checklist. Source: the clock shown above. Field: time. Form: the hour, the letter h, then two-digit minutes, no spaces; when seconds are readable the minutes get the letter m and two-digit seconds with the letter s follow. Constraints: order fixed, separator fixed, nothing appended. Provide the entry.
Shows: 6h00
